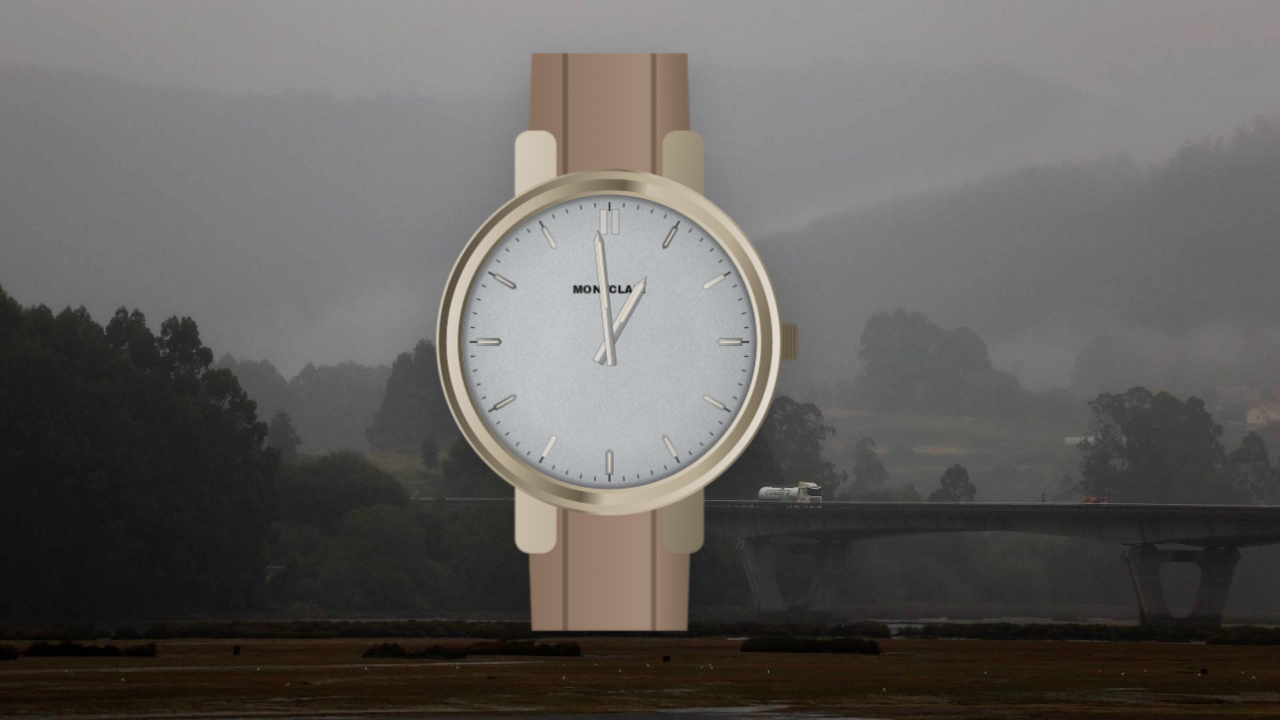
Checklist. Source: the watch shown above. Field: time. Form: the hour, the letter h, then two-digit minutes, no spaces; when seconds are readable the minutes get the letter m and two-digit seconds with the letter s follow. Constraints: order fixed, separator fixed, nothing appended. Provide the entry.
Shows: 12h59
